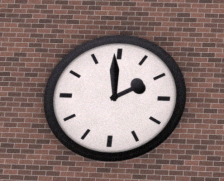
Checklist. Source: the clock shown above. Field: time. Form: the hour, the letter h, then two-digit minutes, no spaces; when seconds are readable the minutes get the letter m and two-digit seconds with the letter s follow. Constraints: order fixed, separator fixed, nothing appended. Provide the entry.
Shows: 1h59
